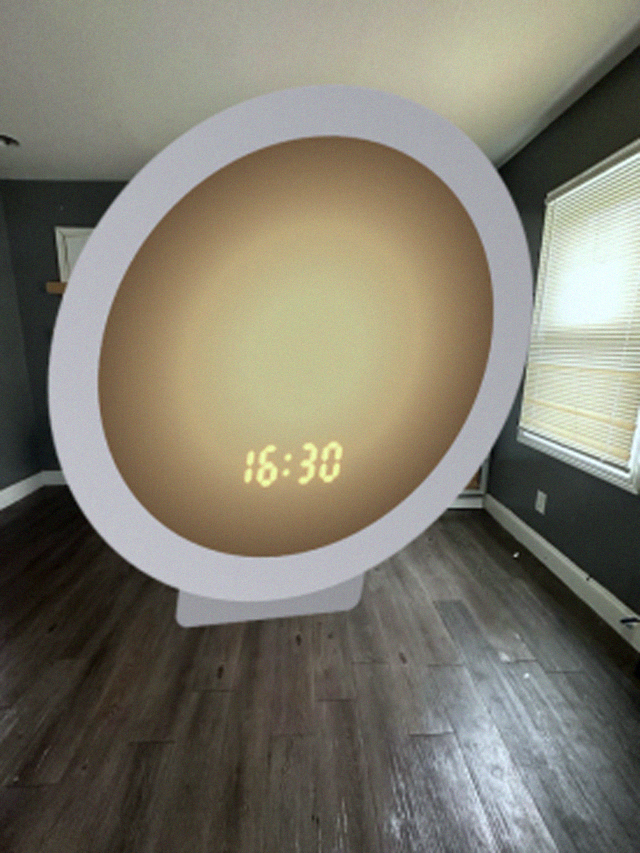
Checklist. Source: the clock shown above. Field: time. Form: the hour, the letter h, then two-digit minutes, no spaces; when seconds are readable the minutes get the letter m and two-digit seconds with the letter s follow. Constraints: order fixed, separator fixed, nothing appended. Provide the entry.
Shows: 16h30
